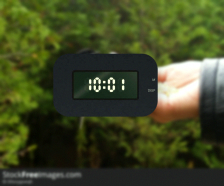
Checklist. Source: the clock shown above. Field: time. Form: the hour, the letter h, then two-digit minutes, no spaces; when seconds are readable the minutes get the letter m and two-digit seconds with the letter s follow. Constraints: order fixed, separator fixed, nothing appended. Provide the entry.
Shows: 10h01
